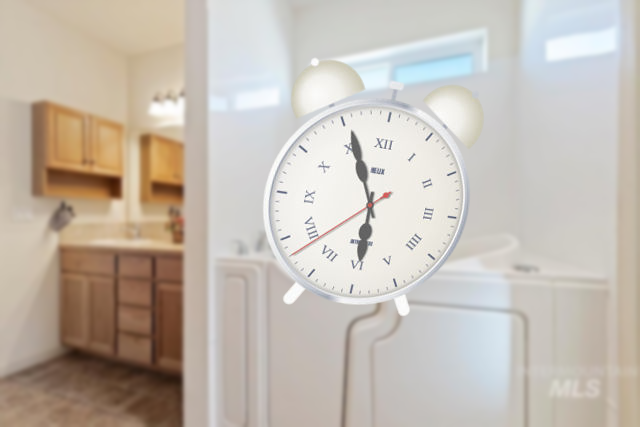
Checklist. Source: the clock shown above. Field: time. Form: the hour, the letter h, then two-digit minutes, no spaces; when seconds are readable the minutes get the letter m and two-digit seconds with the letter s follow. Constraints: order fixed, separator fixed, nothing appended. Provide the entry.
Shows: 5h55m38s
